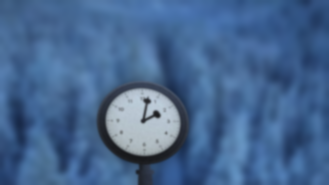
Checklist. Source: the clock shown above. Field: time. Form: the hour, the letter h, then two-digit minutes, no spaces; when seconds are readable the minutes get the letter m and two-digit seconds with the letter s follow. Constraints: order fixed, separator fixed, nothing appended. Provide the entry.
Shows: 2h02
